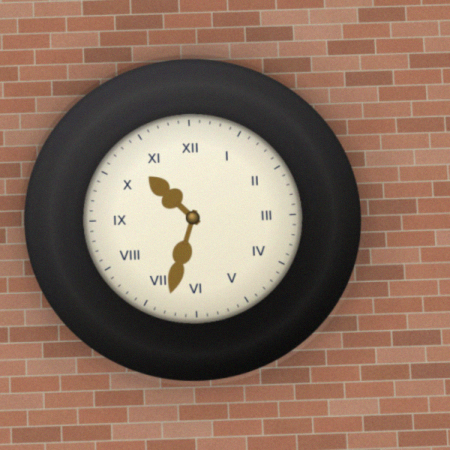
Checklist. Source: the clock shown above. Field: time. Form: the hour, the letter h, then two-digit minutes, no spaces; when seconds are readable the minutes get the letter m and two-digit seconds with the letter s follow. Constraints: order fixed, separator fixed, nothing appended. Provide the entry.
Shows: 10h33
